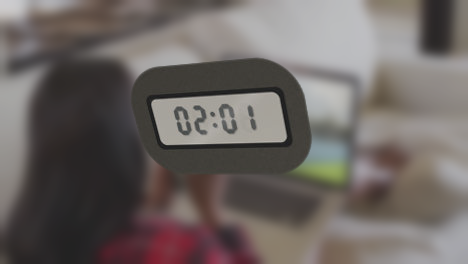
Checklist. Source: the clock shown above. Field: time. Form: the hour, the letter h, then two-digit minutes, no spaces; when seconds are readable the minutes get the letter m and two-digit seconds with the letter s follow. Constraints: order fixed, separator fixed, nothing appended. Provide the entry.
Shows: 2h01
